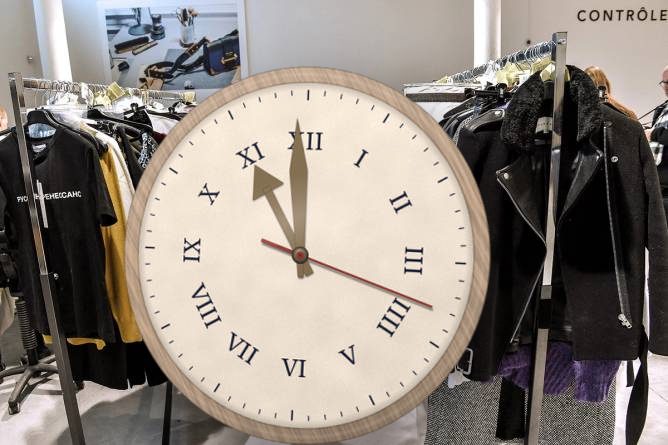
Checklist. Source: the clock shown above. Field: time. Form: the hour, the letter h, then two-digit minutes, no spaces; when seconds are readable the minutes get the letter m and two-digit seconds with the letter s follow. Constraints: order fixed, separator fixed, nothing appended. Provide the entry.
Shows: 10h59m18s
